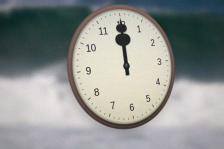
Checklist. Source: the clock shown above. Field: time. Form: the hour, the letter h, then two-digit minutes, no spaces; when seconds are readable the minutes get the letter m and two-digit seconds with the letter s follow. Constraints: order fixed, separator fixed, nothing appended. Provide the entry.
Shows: 12h00
